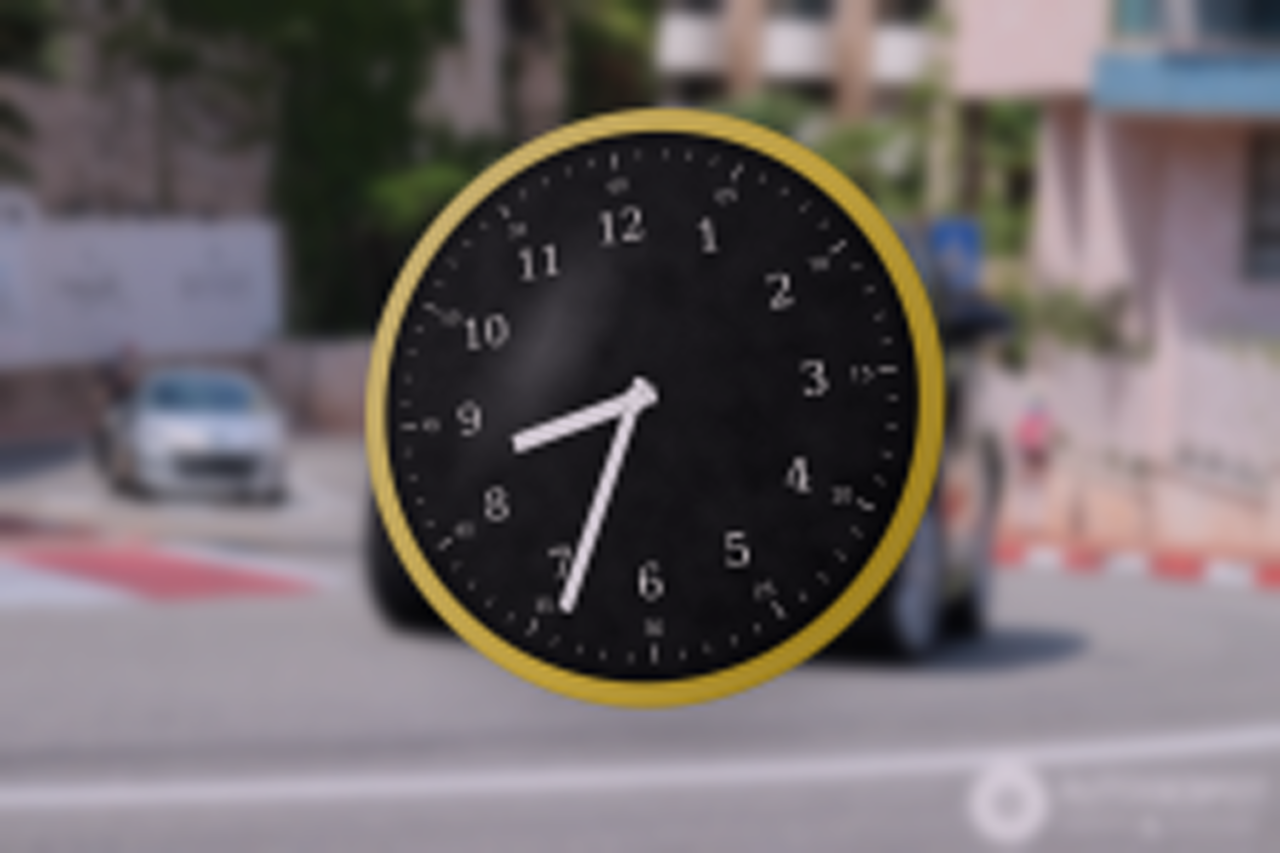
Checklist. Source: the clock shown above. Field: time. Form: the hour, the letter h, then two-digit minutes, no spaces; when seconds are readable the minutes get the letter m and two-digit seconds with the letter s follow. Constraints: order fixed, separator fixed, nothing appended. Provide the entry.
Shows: 8h34
